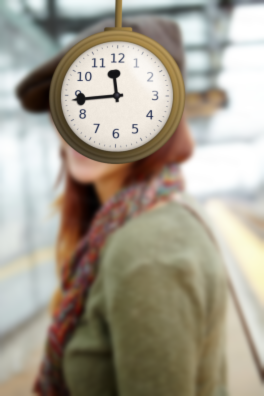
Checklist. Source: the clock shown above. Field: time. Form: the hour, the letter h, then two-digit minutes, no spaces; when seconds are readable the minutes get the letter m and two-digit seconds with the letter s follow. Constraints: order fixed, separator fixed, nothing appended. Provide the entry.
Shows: 11h44
